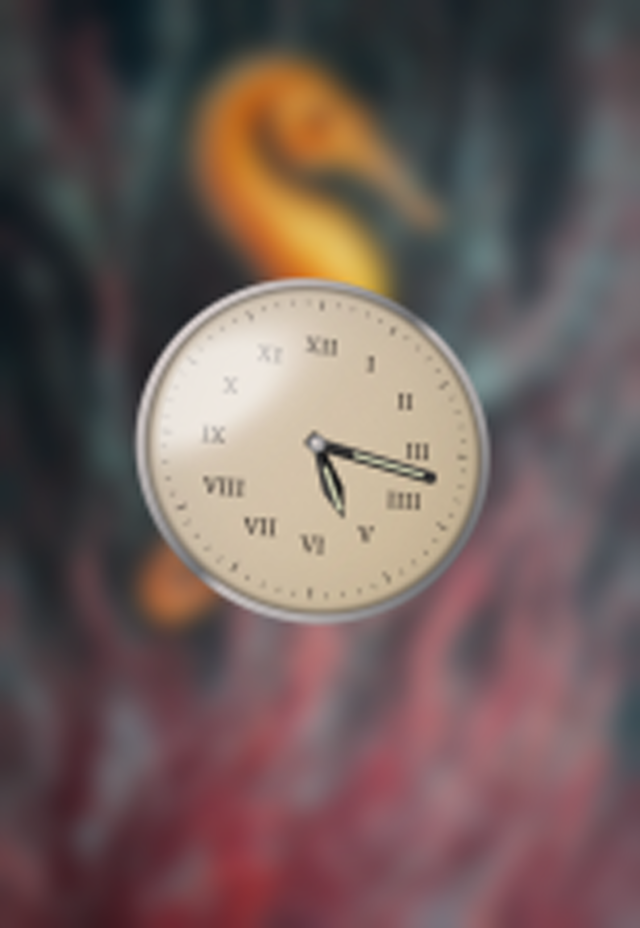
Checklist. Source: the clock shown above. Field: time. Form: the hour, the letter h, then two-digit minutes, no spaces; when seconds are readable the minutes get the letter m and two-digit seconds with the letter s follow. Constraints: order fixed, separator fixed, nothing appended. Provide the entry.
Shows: 5h17
